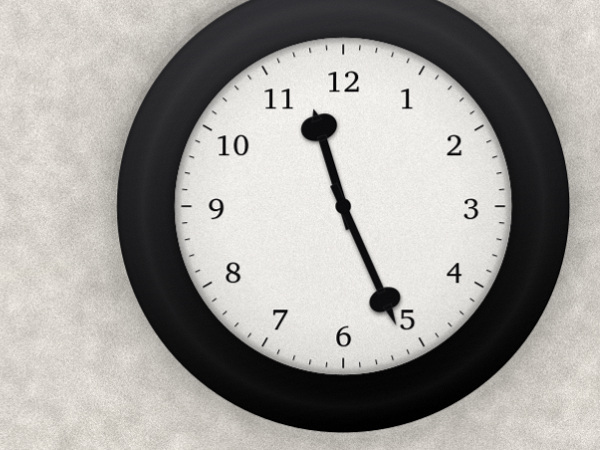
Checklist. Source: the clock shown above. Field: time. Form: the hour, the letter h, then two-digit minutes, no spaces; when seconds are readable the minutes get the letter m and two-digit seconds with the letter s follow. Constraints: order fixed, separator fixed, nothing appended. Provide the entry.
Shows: 11h26
